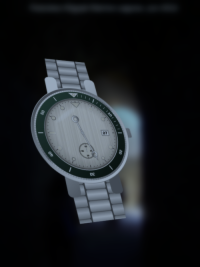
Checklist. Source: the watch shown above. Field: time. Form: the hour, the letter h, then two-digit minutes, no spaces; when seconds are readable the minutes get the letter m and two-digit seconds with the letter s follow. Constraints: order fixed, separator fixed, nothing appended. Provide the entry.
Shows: 11h27
